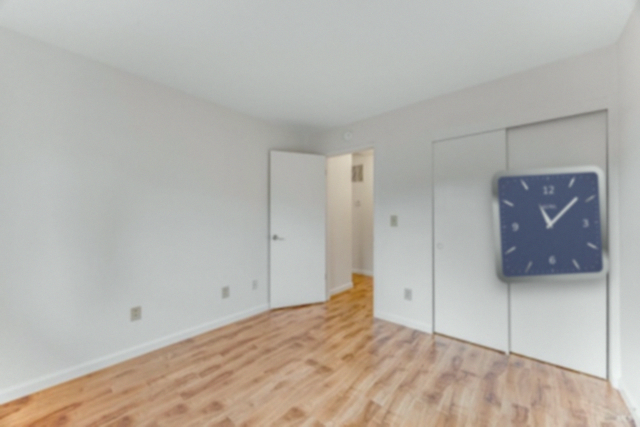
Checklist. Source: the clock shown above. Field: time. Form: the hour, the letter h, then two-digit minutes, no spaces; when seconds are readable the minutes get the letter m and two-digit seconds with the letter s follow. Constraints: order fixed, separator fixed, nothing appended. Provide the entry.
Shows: 11h08
